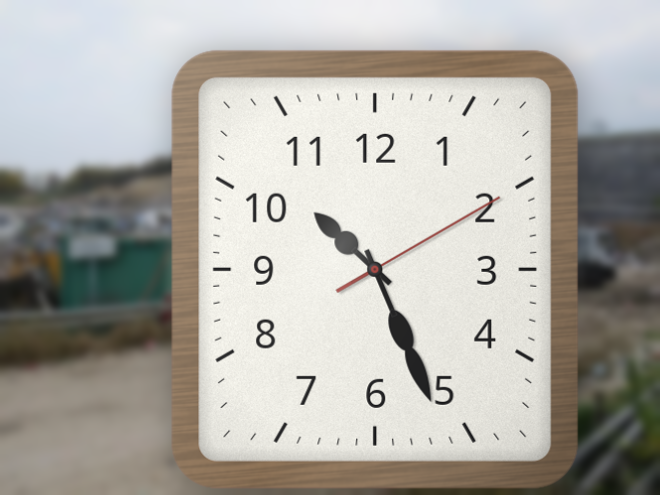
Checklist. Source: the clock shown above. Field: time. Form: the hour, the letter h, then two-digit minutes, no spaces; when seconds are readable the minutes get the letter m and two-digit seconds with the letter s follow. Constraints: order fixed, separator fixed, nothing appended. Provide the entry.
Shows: 10h26m10s
